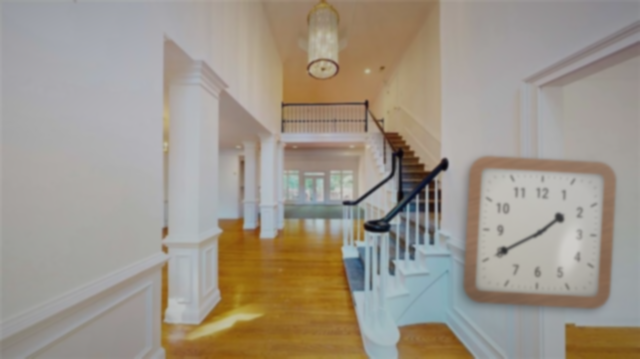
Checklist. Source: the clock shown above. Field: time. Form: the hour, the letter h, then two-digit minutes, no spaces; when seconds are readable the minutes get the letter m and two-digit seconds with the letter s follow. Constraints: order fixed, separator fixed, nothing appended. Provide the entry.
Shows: 1h40
